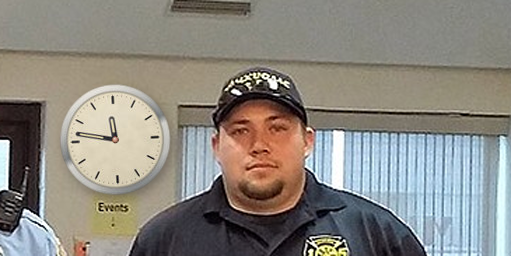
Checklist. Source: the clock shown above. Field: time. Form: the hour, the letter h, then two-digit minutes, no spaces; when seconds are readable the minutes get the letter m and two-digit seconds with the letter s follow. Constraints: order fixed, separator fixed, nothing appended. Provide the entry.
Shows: 11h47
